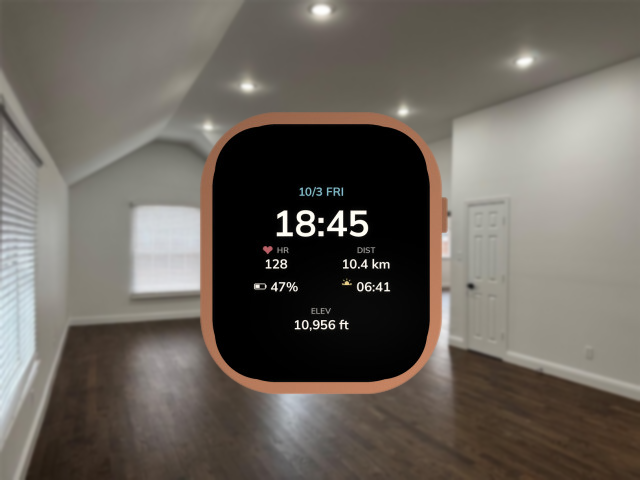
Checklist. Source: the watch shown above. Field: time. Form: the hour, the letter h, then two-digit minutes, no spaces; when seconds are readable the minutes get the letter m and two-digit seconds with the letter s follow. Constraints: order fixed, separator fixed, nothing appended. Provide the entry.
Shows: 18h45
